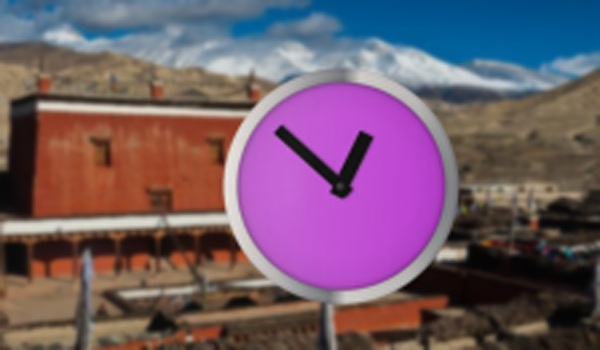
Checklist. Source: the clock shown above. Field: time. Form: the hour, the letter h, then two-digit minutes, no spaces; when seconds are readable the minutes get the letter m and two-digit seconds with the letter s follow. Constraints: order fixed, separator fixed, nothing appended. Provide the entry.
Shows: 12h52
